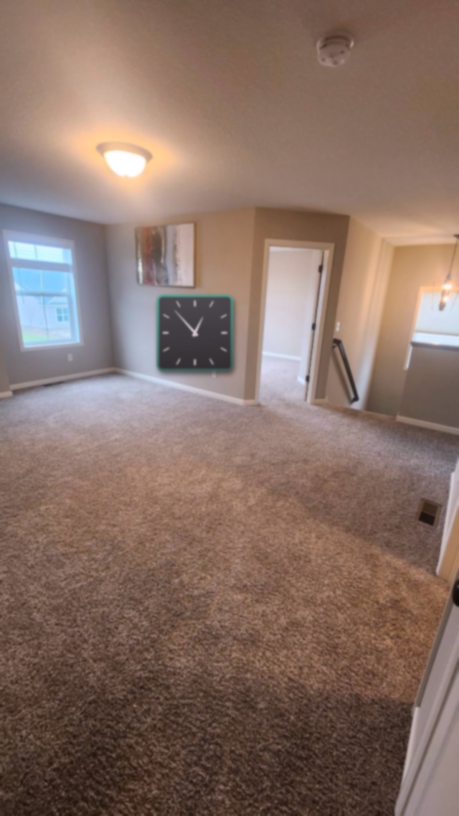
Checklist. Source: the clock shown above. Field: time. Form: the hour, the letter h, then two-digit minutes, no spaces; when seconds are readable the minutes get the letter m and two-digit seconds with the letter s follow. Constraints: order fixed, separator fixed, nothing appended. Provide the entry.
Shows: 12h53
